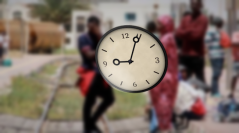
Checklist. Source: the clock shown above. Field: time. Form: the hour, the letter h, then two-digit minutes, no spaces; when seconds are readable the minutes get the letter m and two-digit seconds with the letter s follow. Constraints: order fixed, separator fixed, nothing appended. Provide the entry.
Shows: 9h04
